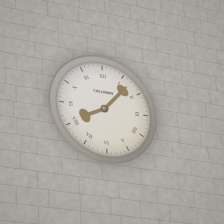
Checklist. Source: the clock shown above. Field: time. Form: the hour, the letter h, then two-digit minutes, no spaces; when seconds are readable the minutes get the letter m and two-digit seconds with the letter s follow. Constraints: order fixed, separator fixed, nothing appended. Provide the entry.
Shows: 8h07
